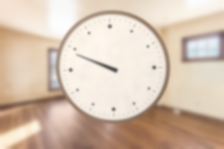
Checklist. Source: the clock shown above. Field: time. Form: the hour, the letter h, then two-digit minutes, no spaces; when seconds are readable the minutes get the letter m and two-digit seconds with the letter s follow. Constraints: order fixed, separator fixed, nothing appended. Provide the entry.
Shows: 9h49
